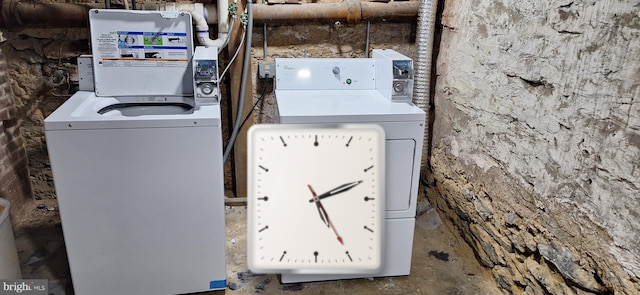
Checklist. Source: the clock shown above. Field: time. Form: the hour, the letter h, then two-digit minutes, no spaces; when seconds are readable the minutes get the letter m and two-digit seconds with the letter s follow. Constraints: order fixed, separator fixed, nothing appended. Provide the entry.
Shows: 5h11m25s
